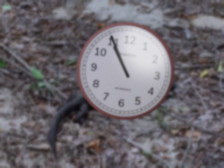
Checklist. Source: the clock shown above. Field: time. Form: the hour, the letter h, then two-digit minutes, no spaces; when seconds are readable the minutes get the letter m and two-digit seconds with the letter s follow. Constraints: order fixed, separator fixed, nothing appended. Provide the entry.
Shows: 10h55
